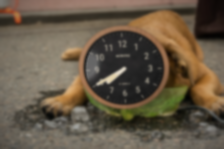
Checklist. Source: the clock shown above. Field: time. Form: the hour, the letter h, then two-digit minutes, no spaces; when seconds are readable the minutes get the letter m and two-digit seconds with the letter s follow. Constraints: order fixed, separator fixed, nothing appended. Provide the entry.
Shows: 7h40
